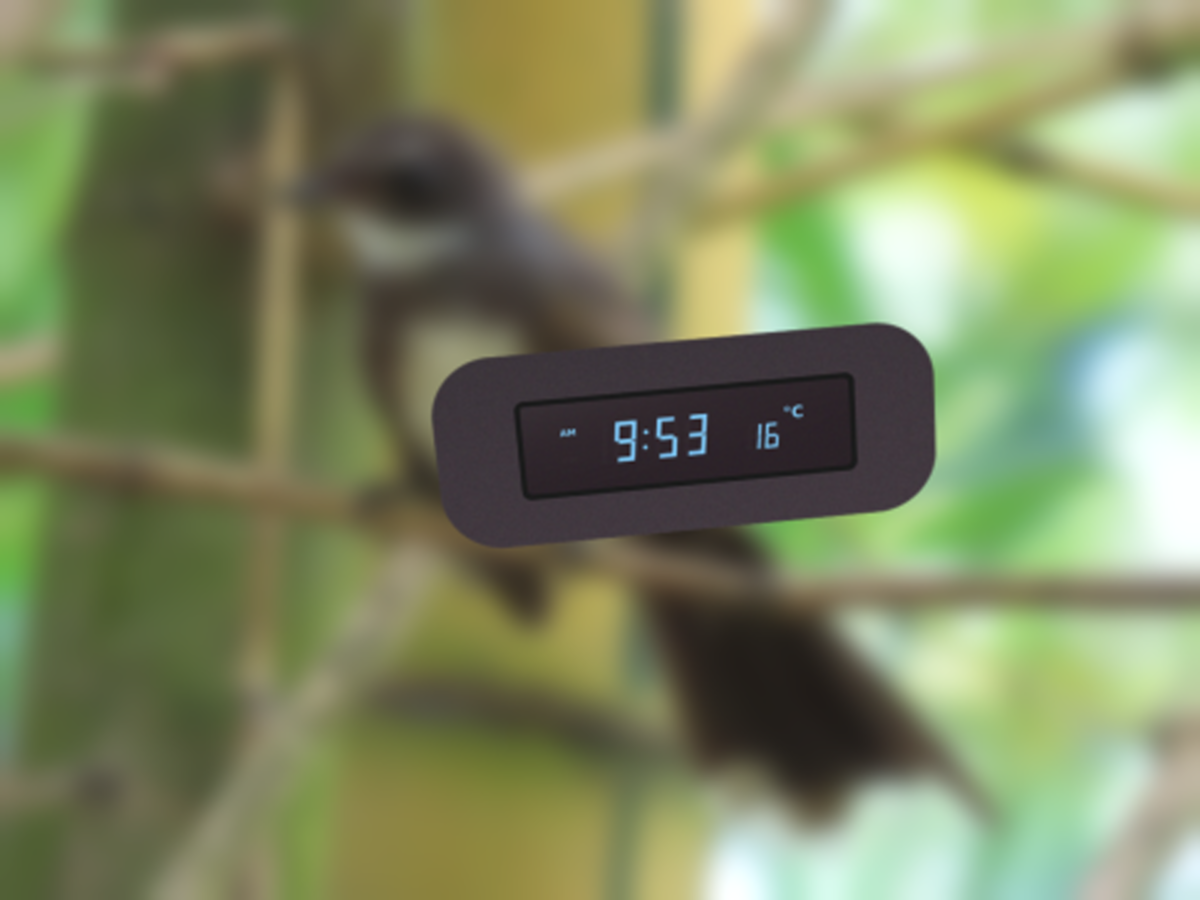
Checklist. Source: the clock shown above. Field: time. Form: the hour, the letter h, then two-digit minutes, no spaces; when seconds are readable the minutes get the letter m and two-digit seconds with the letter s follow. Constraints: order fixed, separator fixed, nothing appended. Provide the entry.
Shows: 9h53
